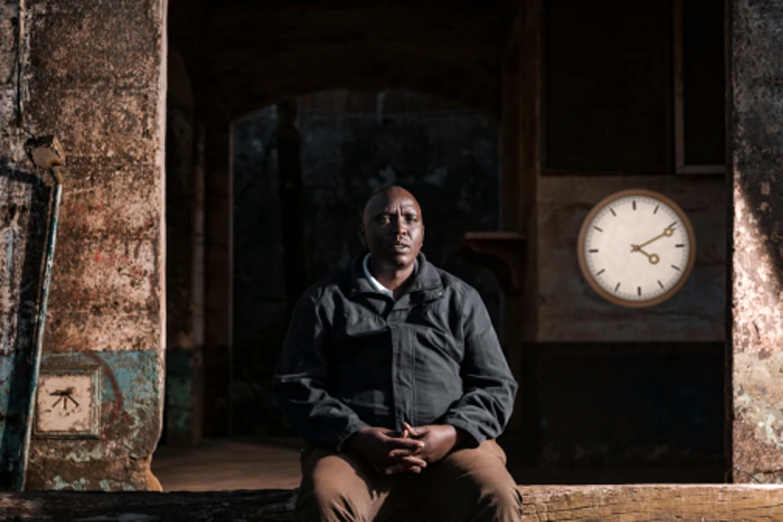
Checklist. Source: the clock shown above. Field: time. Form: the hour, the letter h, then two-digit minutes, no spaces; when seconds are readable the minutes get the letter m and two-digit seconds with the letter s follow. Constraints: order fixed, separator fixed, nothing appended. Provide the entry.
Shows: 4h11
